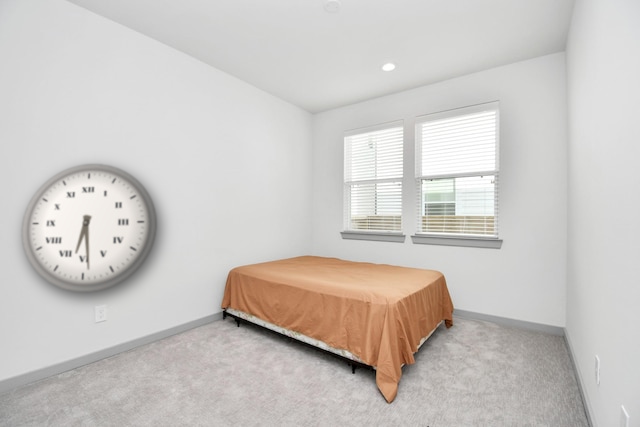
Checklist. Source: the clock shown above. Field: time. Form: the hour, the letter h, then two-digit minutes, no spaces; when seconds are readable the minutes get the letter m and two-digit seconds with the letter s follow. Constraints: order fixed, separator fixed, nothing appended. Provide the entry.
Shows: 6h29
